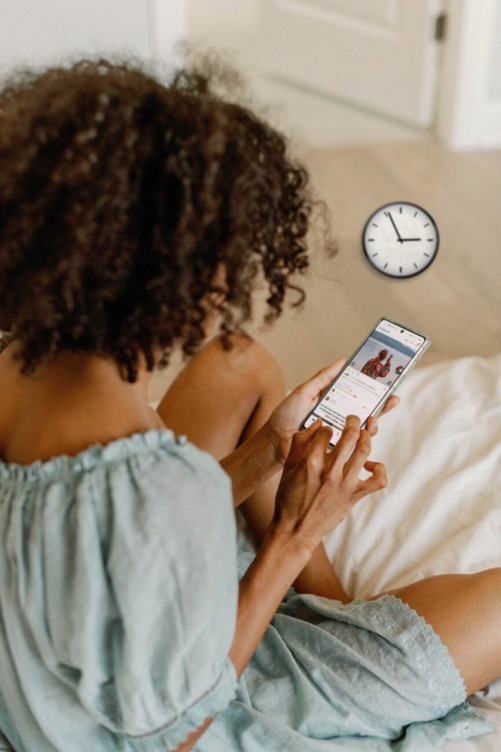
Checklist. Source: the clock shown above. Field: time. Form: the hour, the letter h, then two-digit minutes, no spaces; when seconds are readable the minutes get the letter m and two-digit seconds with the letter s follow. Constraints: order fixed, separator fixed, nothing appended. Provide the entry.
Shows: 2h56
